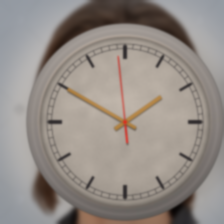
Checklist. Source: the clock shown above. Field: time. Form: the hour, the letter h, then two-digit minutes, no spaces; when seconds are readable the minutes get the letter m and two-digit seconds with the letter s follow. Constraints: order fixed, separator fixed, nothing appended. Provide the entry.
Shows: 1h49m59s
